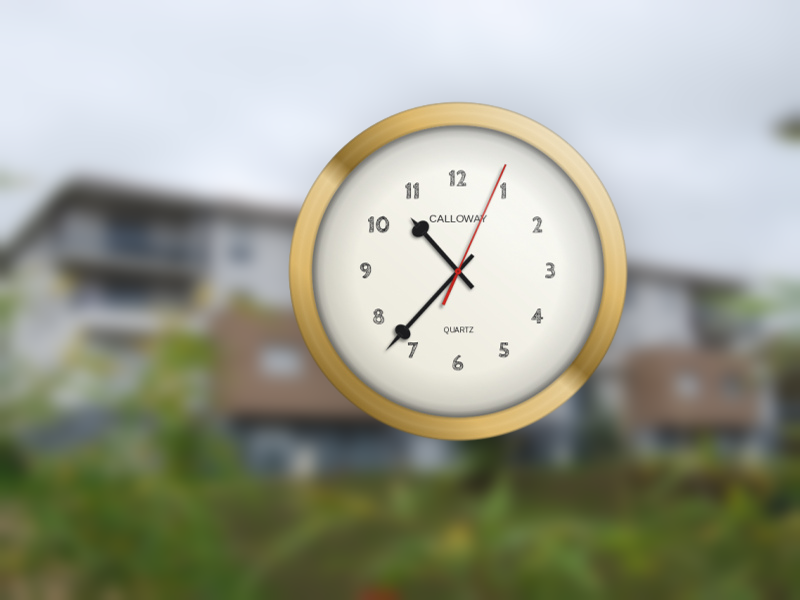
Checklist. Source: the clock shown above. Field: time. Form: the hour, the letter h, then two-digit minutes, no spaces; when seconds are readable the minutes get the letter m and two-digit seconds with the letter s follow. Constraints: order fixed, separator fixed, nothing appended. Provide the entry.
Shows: 10h37m04s
